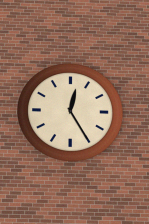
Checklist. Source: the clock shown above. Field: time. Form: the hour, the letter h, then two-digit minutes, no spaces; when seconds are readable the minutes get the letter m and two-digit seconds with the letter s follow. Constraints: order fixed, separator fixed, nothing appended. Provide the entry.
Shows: 12h25
